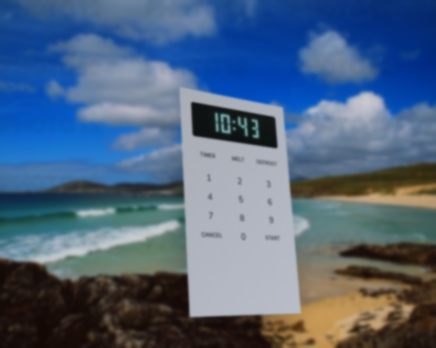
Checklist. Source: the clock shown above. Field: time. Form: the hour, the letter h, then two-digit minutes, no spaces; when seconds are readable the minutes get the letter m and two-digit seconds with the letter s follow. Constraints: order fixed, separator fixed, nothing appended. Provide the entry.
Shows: 10h43
